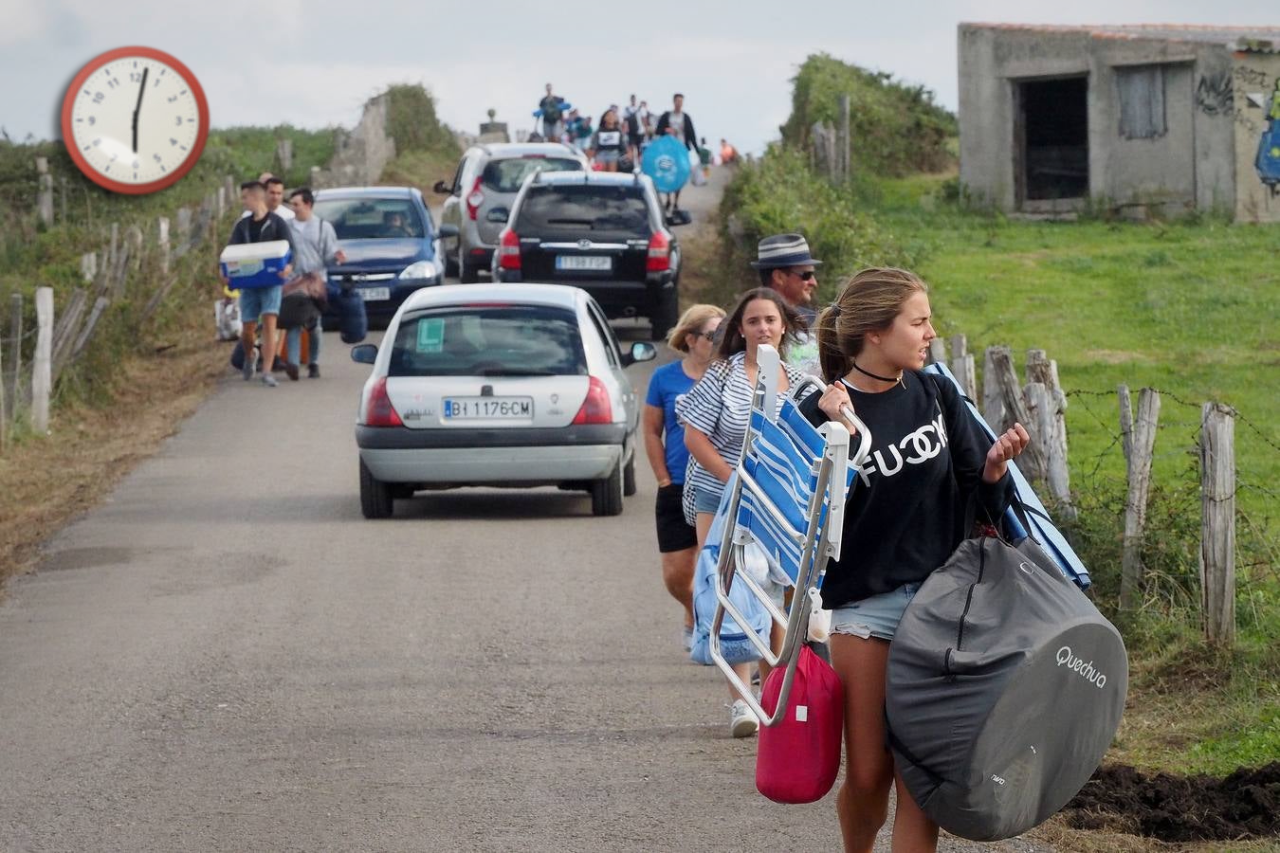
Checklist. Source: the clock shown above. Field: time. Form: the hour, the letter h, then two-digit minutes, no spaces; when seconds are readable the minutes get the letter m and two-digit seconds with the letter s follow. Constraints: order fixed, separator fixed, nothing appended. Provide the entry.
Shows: 6h02
